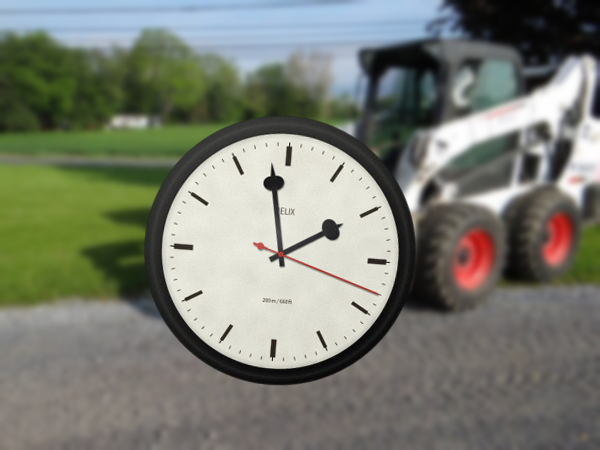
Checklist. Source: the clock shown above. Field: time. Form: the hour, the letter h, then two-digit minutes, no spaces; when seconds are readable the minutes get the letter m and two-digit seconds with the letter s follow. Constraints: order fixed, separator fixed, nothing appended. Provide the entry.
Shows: 1h58m18s
